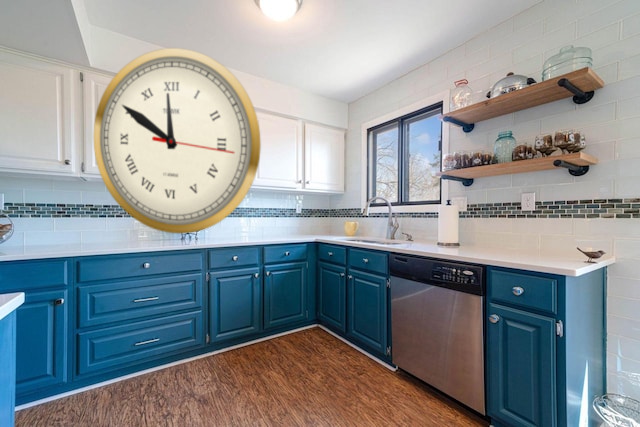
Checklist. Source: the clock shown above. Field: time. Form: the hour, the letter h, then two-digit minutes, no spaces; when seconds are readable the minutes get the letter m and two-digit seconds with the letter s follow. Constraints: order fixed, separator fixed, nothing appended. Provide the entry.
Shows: 11h50m16s
